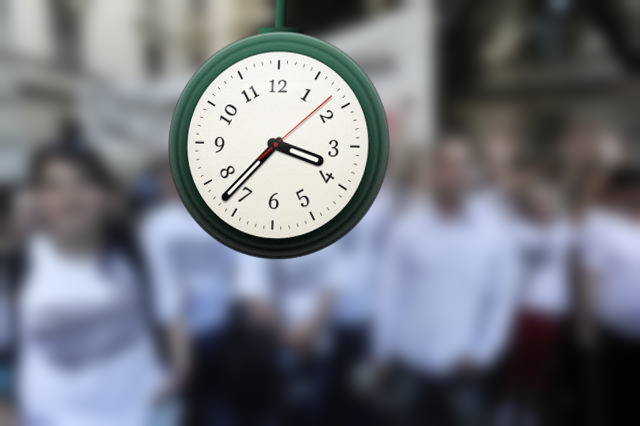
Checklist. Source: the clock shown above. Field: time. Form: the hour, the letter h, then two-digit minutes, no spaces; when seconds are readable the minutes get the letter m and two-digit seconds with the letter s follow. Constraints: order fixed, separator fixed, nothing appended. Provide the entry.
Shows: 3h37m08s
